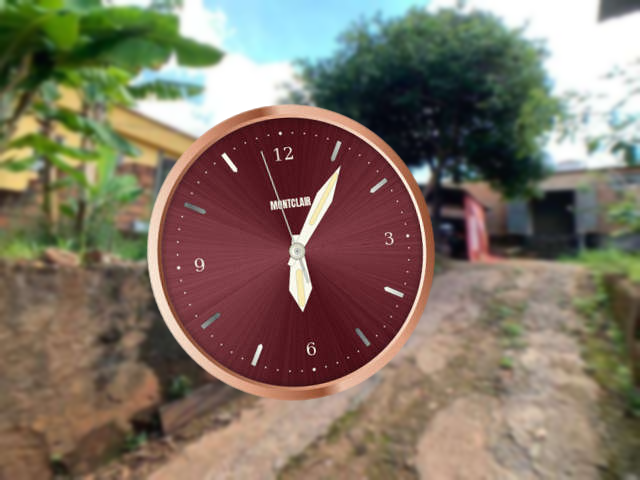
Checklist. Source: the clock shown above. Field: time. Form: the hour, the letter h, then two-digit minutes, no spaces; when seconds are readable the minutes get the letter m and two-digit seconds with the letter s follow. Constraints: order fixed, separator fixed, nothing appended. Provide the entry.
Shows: 6h05m58s
